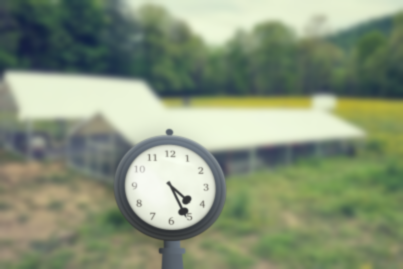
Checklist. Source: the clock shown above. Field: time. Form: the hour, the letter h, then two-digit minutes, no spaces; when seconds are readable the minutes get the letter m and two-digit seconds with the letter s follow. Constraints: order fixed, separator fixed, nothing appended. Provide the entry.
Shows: 4h26
